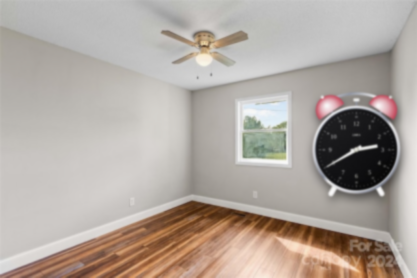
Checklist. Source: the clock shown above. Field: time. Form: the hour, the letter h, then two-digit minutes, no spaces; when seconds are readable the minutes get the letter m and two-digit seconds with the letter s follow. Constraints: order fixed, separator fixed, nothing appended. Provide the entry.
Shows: 2h40
